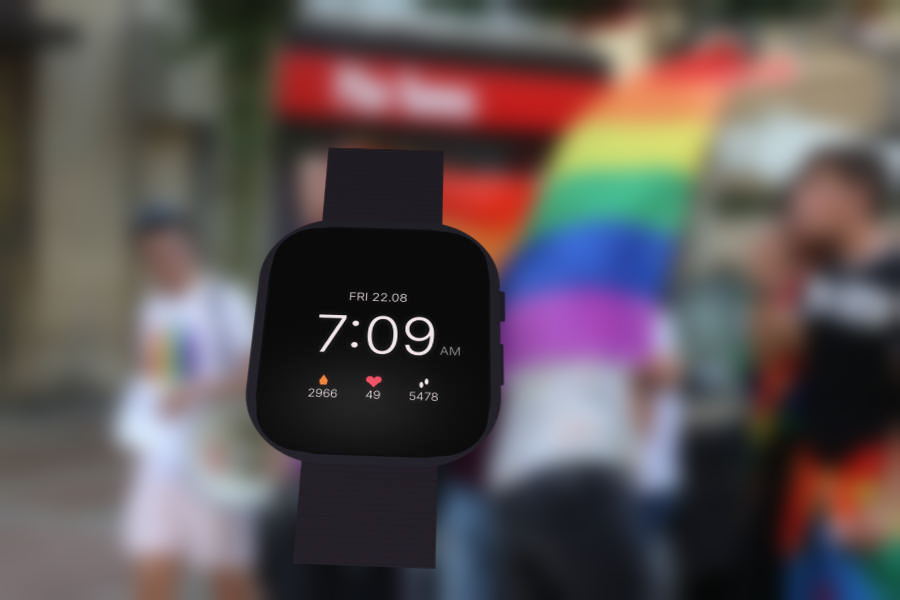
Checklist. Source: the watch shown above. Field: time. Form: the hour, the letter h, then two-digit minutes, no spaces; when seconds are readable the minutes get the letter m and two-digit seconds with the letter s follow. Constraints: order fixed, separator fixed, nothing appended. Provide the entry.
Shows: 7h09
